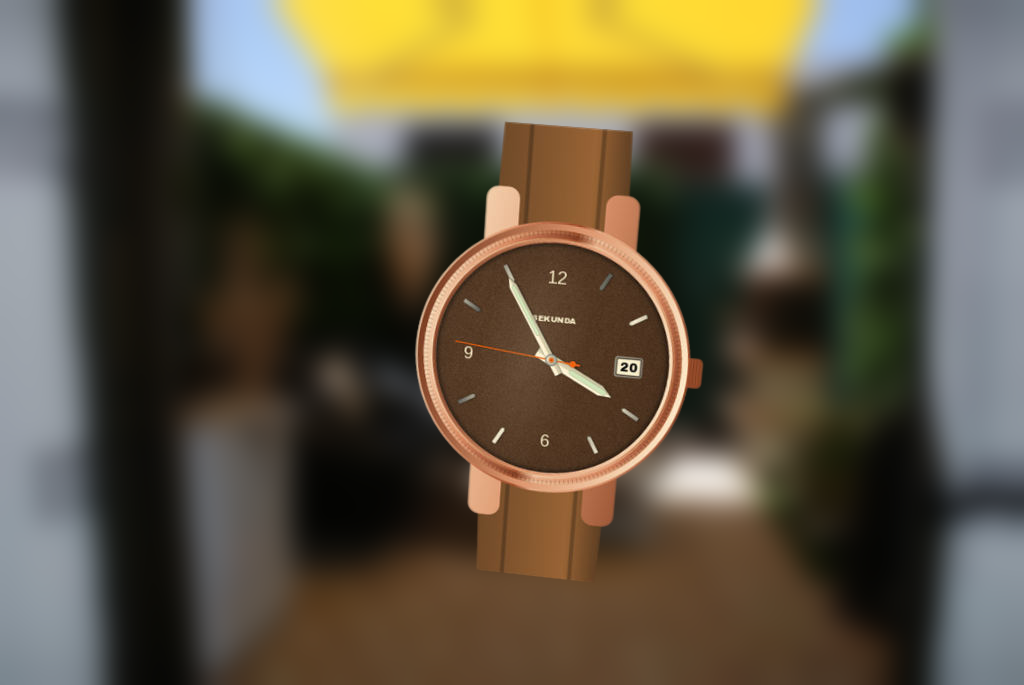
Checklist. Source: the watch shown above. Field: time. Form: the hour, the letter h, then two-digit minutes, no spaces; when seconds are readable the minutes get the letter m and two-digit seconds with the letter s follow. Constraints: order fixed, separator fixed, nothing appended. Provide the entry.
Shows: 3h54m46s
